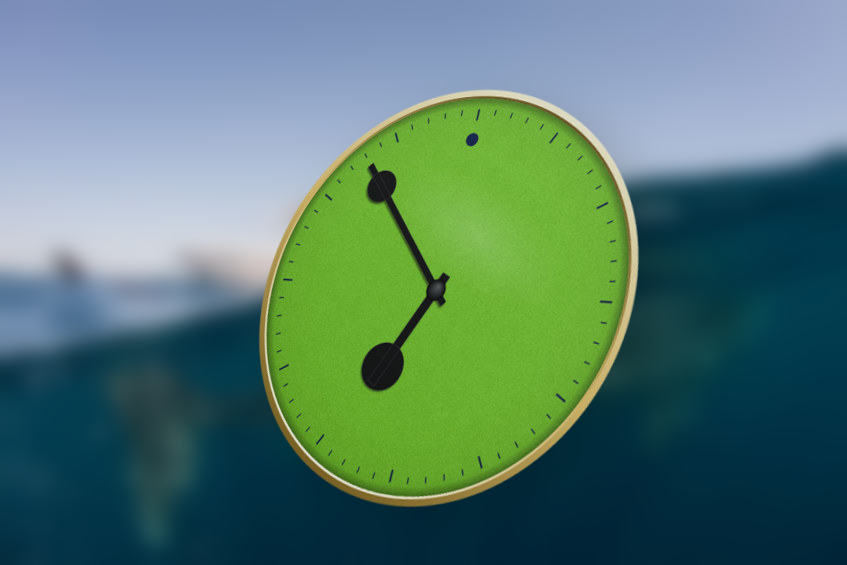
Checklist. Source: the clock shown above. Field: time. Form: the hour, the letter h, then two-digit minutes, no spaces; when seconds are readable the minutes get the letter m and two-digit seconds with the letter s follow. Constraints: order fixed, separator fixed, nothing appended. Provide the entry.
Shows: 6h53
